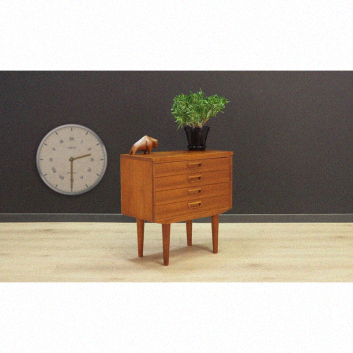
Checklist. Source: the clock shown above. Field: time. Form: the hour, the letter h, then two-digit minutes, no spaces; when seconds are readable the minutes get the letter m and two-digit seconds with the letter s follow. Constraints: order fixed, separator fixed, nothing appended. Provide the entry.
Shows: 2h30
